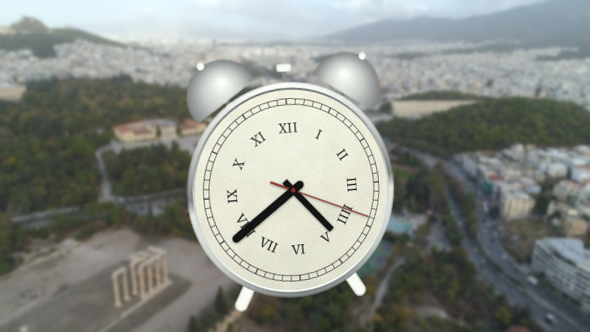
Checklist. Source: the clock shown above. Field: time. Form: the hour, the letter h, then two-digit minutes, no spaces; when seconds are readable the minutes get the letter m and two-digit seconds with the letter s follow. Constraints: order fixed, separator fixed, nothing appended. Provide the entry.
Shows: 4h39m19s
